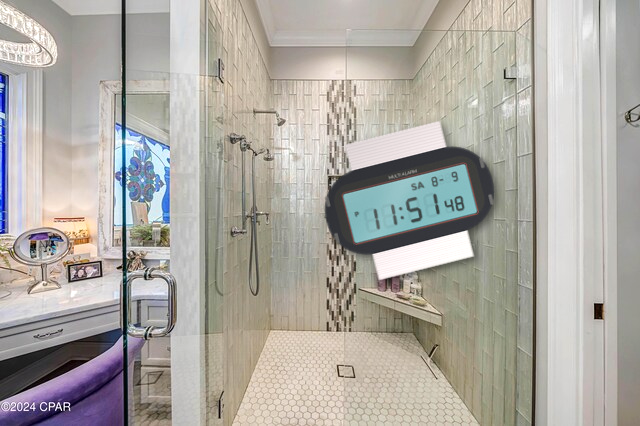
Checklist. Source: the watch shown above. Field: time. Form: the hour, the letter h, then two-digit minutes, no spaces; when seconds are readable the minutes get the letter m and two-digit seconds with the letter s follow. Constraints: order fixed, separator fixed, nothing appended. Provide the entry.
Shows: 11h51m48s
